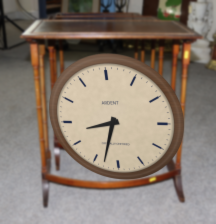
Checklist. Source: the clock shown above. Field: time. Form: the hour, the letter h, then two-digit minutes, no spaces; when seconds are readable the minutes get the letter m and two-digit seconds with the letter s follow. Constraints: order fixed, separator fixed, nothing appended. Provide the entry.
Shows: 8h33
